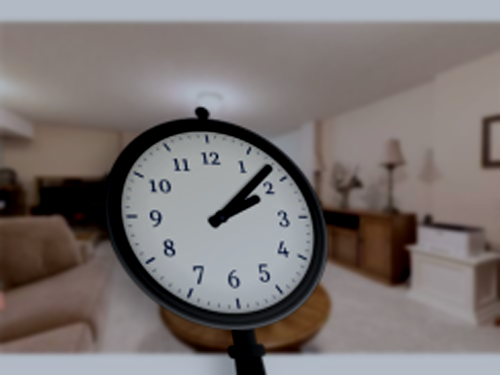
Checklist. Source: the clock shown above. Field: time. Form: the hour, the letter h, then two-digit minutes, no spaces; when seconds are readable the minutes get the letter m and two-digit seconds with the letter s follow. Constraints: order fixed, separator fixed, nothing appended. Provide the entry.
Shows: 2h08
